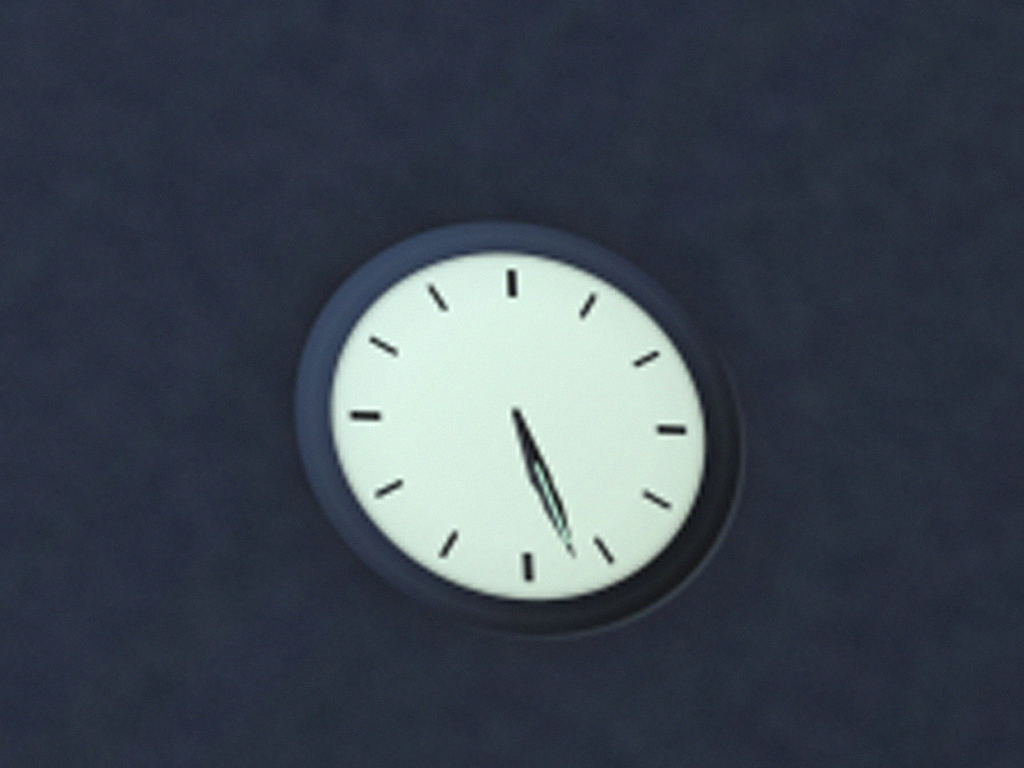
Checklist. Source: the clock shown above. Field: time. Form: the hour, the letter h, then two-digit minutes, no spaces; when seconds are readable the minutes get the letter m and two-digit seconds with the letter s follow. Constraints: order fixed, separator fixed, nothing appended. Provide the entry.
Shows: 5h27
